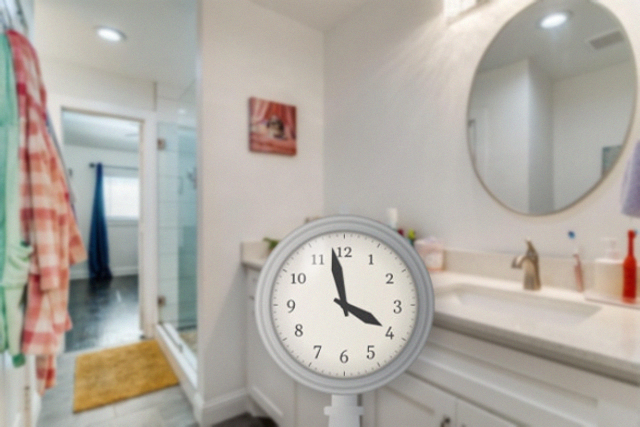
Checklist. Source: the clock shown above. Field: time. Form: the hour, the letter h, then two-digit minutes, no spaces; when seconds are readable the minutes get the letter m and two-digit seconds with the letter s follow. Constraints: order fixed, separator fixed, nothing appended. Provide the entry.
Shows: 3h58
